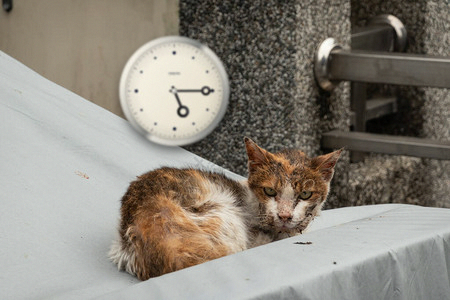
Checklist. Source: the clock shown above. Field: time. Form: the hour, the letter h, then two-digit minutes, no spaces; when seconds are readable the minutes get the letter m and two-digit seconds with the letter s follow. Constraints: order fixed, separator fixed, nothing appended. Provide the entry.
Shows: 5h15
